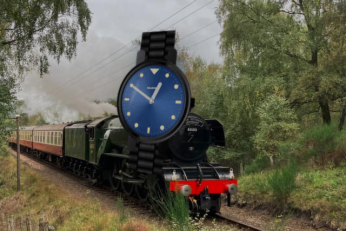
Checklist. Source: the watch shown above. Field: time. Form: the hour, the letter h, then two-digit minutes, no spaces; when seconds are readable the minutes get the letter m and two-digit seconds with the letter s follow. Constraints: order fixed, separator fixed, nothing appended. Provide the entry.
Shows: 12h50
